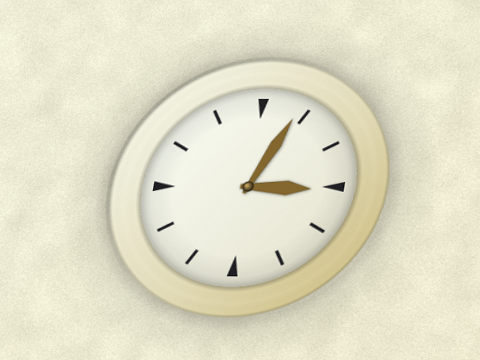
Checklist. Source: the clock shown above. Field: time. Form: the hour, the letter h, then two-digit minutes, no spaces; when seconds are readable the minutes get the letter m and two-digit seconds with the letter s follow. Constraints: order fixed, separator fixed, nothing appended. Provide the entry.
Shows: 3h04
